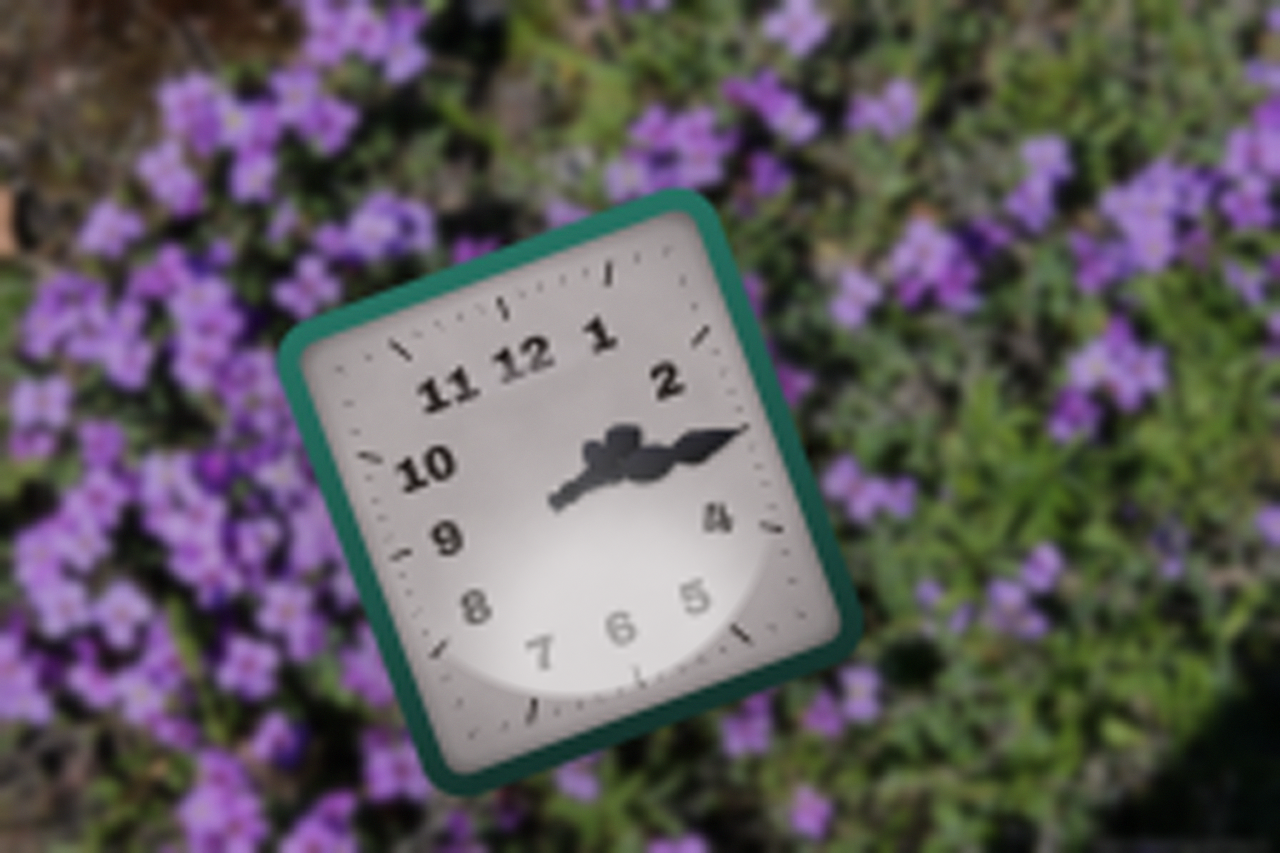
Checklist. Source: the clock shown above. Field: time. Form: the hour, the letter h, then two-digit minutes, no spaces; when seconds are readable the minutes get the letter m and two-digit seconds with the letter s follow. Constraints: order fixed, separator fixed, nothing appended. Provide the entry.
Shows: 2h15
